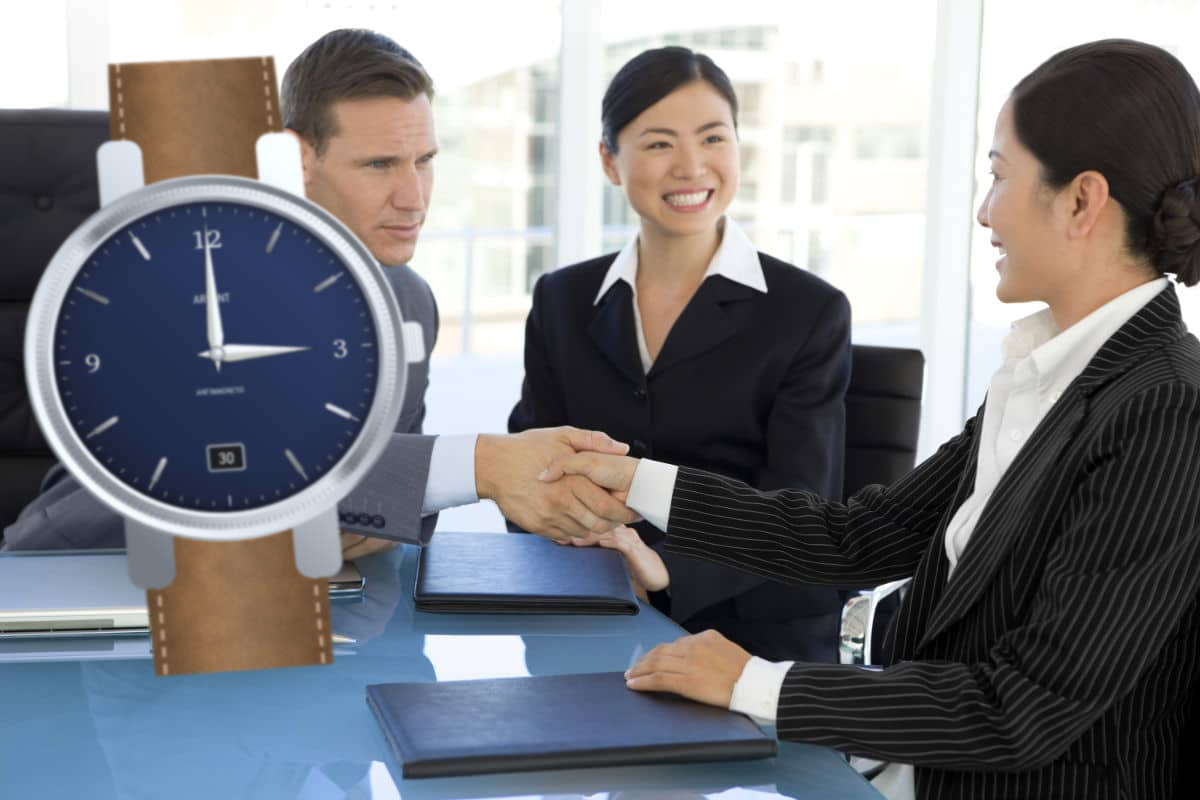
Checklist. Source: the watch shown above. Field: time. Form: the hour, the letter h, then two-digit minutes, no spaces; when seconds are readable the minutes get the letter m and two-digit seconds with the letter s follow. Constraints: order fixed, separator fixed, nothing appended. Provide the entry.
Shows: 3h00
